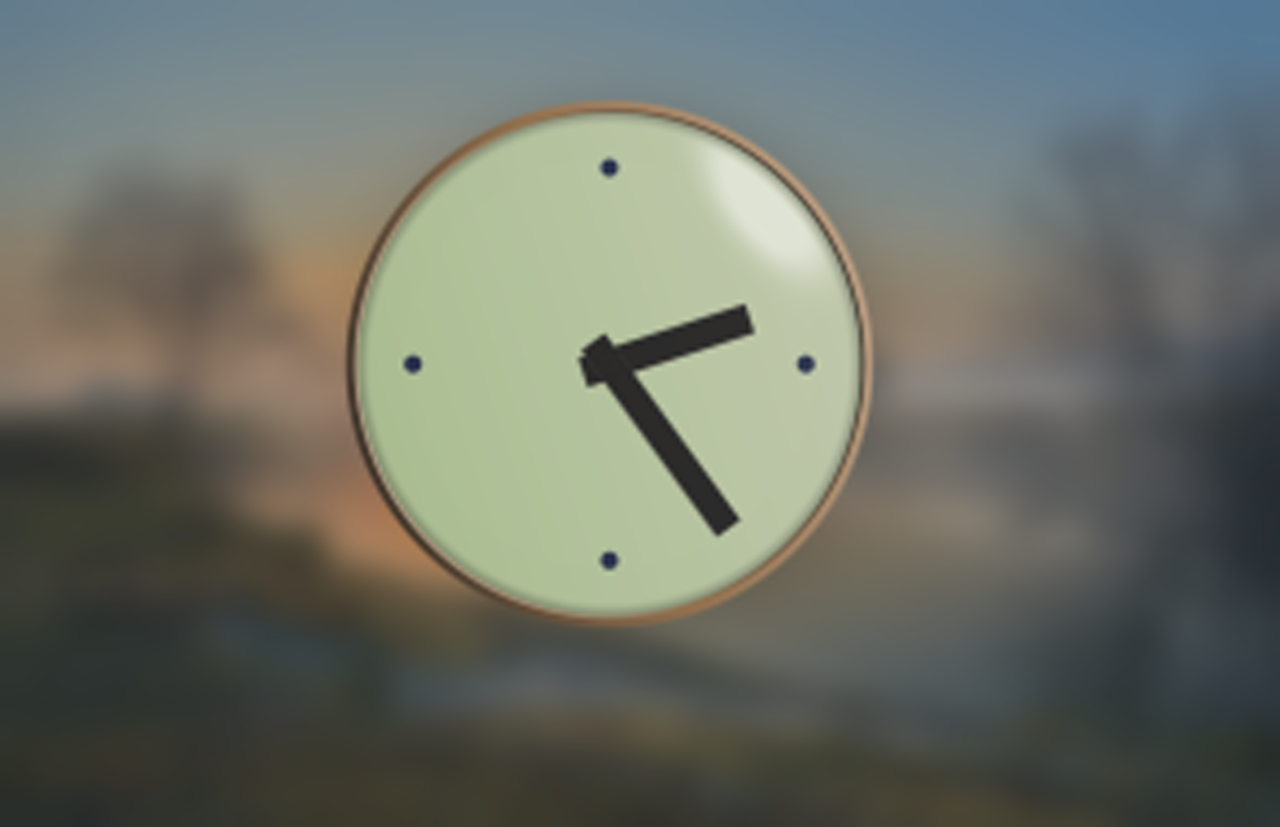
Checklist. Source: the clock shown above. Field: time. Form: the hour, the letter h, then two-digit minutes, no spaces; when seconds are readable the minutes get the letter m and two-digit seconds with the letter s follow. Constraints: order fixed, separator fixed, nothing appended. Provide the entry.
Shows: 2h24
